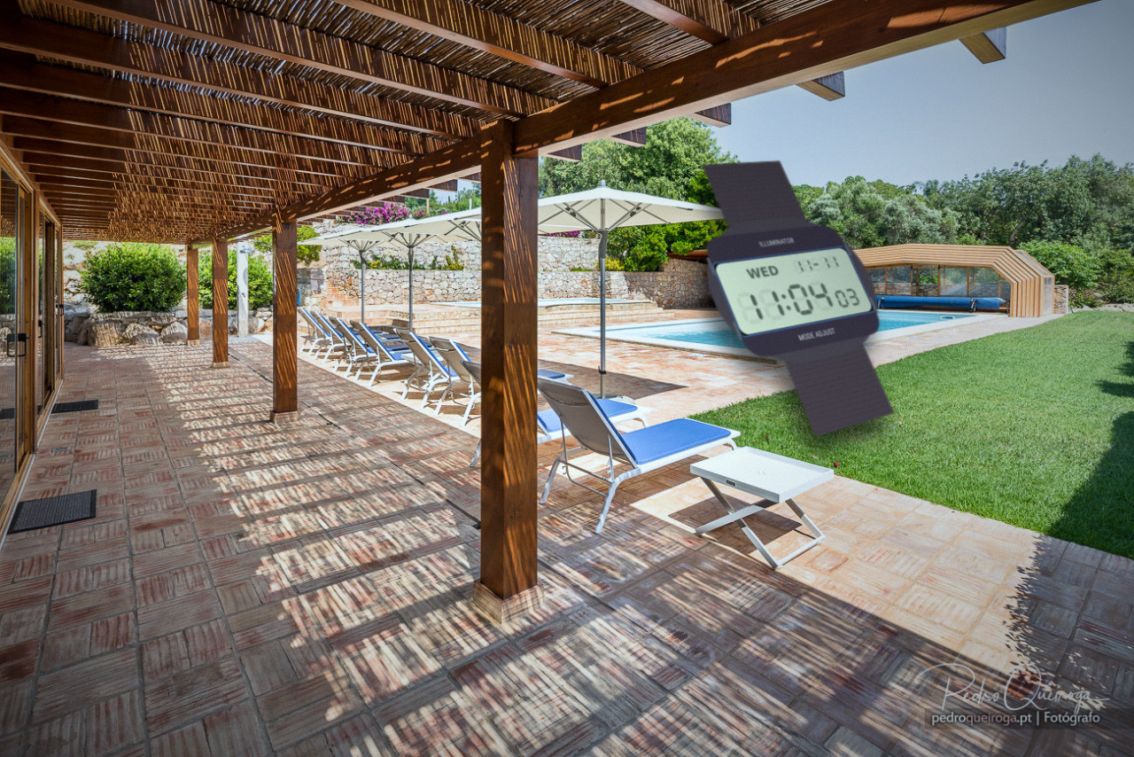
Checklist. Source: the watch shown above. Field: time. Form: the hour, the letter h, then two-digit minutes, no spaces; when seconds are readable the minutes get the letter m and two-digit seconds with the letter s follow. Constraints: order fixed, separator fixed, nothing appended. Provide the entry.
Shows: 11h04m03s
